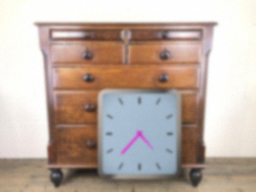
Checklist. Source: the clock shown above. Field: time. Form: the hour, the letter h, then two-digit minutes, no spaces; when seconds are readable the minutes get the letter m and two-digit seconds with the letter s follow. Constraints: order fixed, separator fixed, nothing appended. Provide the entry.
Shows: 4h37
